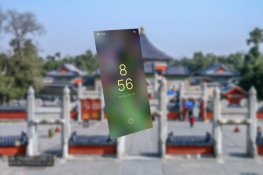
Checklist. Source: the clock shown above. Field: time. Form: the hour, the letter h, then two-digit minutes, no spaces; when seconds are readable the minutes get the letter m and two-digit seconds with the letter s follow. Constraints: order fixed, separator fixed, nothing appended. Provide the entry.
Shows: 8h56
